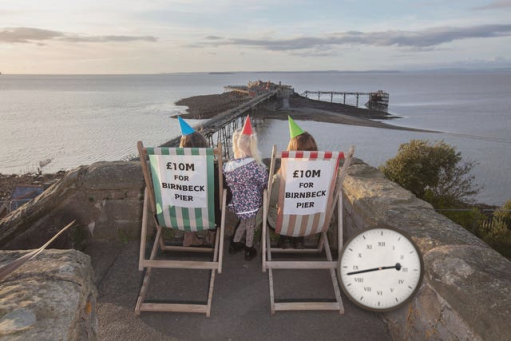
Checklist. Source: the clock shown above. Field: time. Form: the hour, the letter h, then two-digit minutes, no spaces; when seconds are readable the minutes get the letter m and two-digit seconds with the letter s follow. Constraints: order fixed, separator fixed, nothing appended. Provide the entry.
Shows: 2h43
